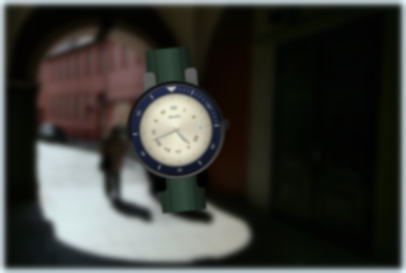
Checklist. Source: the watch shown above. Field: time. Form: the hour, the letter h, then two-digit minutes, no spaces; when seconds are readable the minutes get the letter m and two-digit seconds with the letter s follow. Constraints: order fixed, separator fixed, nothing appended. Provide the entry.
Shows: 4h42
